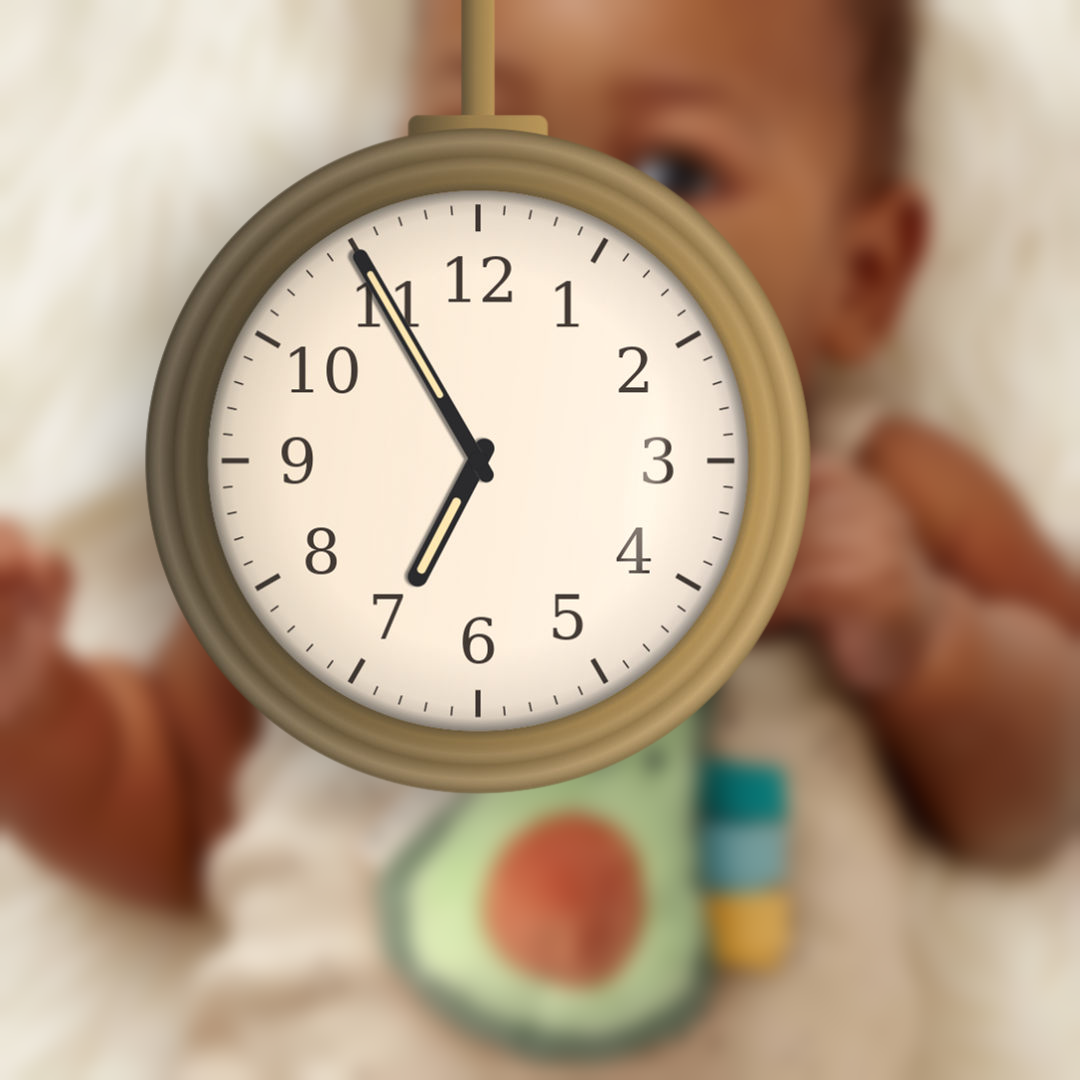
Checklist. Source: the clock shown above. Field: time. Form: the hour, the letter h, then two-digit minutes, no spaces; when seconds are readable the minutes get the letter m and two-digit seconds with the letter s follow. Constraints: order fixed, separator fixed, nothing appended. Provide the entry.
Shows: 6h55
